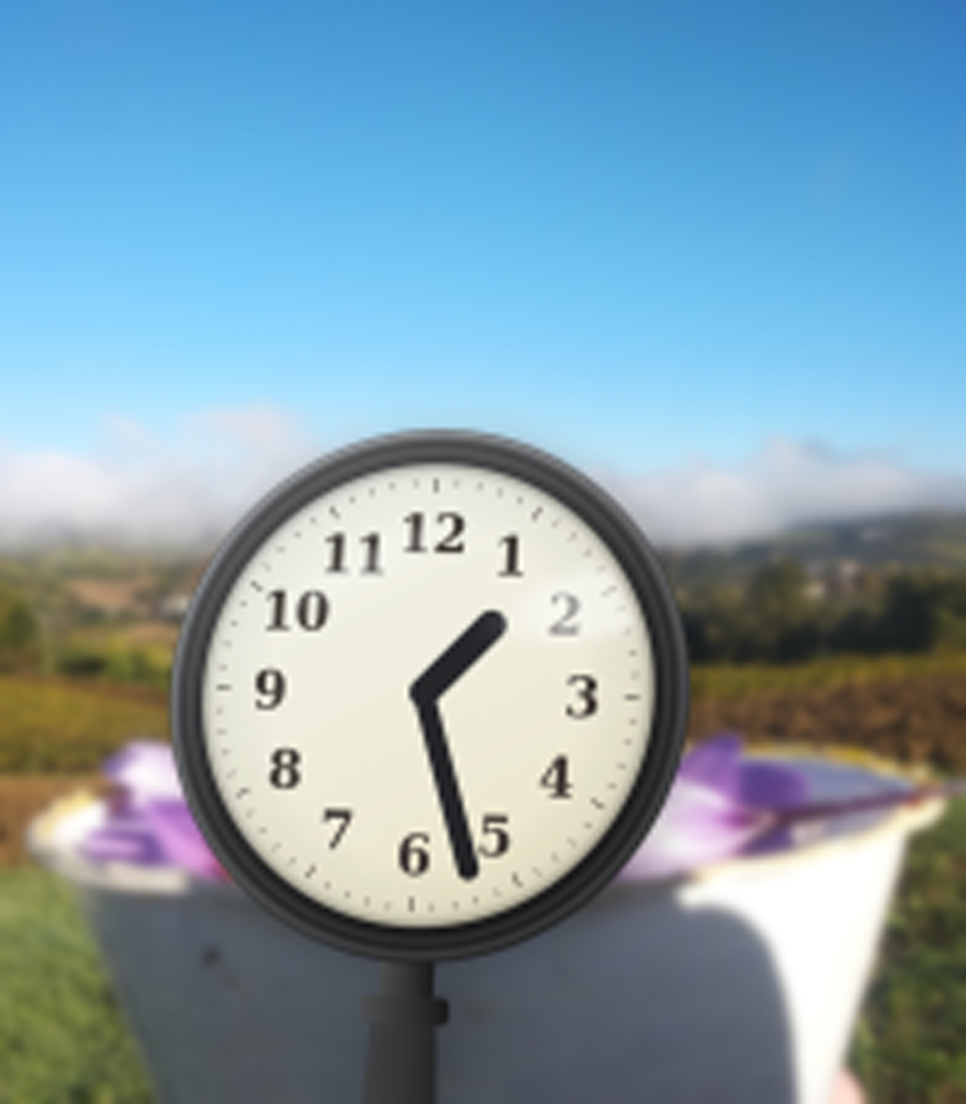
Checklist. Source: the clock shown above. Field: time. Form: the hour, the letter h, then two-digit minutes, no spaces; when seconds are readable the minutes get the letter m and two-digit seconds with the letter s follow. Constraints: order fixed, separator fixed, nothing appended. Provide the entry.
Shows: 1h27
